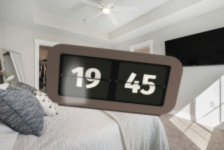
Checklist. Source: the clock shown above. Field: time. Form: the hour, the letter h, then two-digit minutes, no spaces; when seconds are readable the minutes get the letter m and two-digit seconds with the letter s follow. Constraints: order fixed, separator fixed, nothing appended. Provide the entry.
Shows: 19h45
